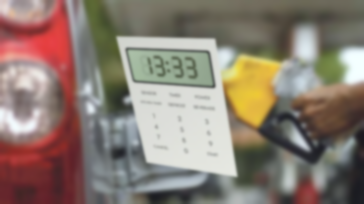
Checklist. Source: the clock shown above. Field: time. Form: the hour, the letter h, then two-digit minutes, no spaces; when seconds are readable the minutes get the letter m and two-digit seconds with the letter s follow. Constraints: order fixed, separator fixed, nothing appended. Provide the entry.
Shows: 13h33
